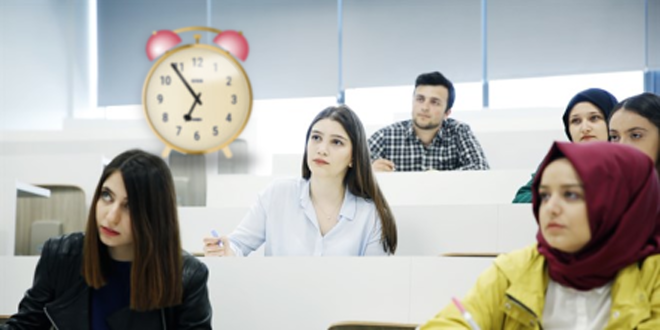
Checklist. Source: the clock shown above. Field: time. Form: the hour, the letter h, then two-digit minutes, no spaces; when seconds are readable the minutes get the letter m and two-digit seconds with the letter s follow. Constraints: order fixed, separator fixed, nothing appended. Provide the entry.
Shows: 6h54
